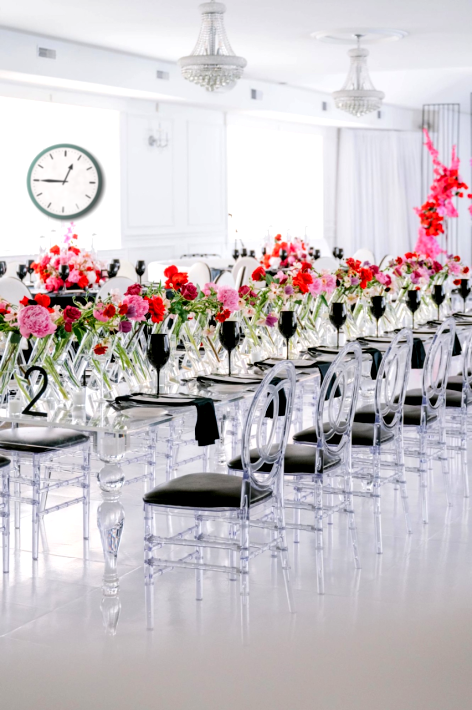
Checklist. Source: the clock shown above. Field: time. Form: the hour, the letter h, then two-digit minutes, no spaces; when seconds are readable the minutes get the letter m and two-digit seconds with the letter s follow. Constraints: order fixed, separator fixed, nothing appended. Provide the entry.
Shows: 12h45
